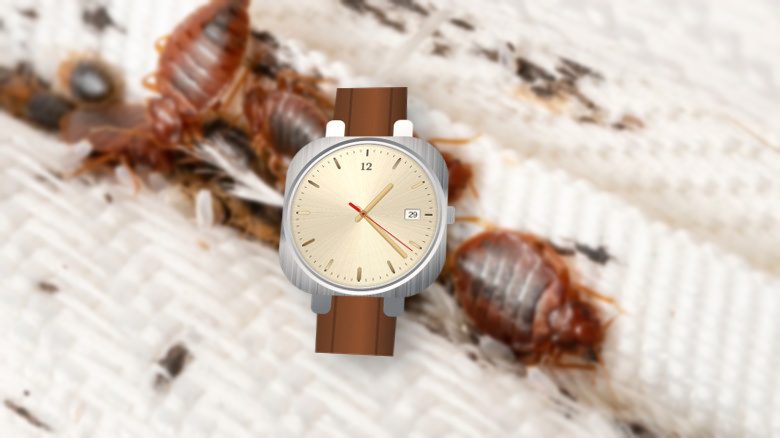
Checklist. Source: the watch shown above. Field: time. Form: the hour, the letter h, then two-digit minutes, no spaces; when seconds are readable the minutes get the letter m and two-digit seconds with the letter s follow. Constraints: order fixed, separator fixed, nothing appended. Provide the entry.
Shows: 1h22m21s
